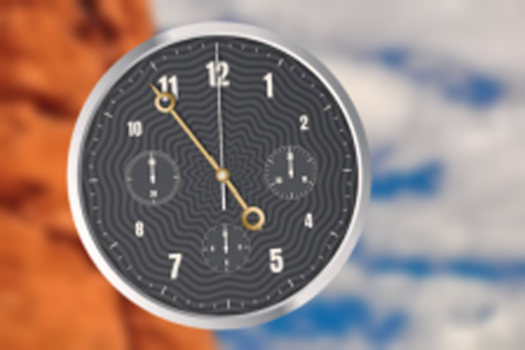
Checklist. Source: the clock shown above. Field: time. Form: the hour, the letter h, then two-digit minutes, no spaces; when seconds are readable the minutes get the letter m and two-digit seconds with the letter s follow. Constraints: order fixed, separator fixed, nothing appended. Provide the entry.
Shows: 4h54
